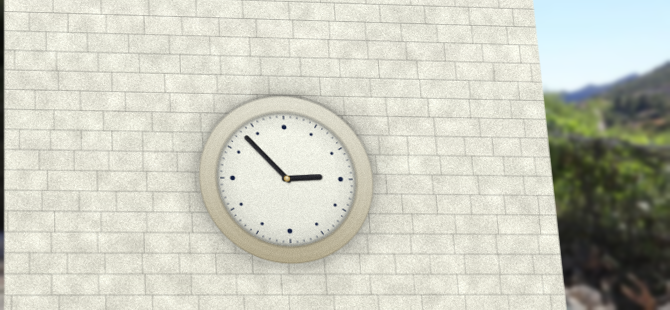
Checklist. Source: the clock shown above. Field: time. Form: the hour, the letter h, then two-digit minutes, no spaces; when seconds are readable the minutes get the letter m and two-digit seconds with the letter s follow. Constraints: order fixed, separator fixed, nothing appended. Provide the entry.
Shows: 2h53
